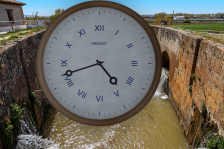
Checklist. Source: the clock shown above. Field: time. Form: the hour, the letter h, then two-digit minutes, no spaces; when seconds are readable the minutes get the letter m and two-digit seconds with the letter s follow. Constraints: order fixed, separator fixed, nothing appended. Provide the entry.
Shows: 4h42
